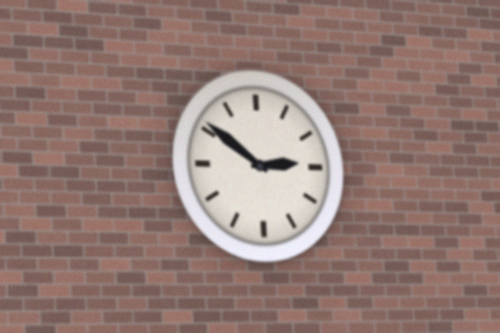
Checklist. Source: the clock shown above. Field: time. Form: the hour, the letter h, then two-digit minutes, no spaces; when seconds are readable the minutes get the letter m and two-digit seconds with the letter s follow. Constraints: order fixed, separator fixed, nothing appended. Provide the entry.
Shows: 2h51
